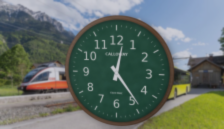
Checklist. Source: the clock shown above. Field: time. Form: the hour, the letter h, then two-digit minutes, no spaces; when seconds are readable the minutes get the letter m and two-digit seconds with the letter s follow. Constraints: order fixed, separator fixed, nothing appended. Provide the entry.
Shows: 12h24
